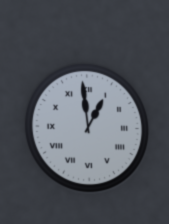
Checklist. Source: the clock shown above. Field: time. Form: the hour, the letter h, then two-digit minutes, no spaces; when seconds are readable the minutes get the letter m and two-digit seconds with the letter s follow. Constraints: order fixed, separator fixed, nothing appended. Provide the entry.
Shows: 12h59
